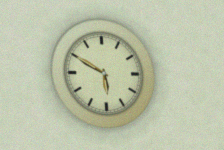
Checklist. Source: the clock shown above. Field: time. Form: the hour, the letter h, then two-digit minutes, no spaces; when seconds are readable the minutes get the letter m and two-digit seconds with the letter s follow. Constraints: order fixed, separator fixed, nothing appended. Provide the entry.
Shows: 5h50
